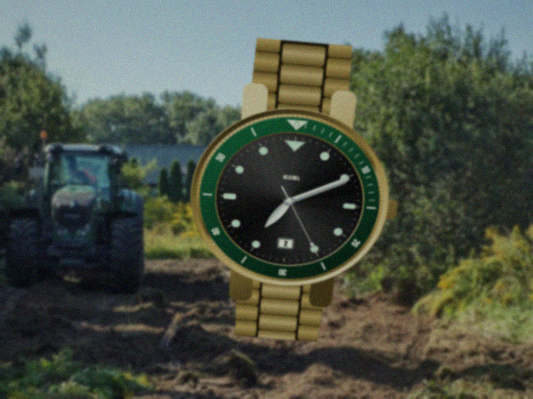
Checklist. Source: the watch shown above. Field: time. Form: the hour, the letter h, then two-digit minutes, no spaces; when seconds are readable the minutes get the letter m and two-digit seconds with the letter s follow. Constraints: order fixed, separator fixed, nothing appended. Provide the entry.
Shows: 7h10m25s
